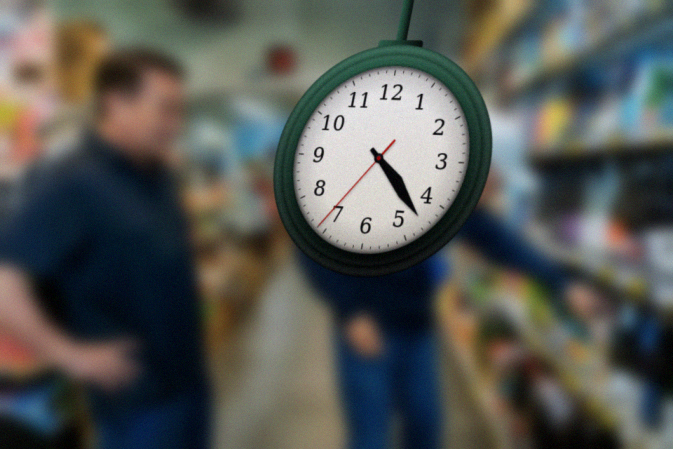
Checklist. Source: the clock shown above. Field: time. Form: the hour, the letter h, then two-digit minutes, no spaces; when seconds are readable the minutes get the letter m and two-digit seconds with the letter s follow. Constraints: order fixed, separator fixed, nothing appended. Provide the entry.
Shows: 4h22m36s
